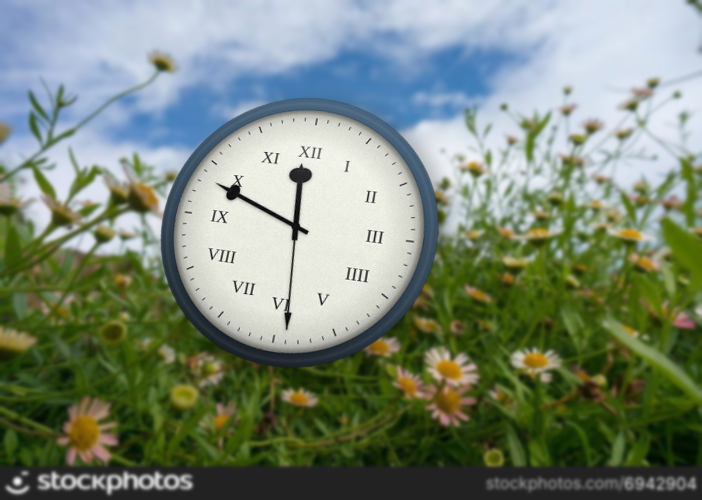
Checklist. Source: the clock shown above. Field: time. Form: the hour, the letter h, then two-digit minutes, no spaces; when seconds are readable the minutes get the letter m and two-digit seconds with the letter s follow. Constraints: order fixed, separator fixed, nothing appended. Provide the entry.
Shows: 11h48m29s
